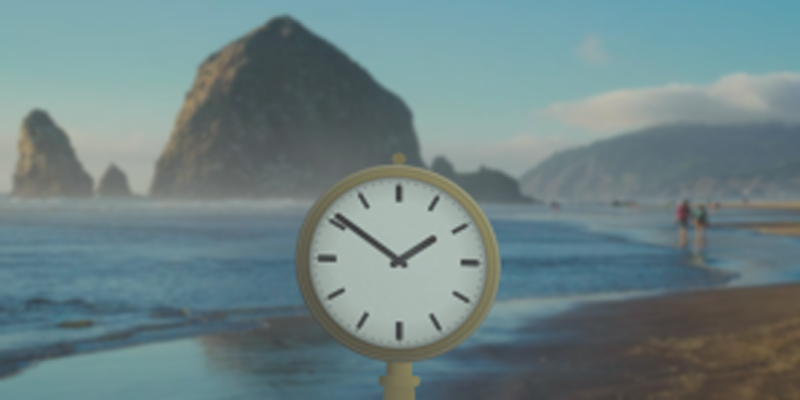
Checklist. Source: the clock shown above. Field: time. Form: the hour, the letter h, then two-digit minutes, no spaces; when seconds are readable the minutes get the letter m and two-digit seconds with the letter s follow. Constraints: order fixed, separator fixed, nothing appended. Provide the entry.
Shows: 1h51
